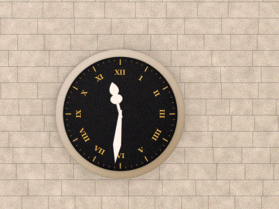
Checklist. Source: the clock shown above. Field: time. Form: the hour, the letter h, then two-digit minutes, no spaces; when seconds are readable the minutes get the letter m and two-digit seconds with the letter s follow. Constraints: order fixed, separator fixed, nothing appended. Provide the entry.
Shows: 11h31
